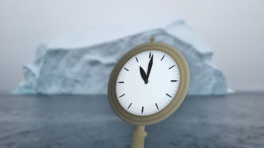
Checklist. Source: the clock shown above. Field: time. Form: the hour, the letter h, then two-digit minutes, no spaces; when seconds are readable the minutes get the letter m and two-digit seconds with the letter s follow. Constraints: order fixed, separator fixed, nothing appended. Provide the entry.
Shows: 11h01
